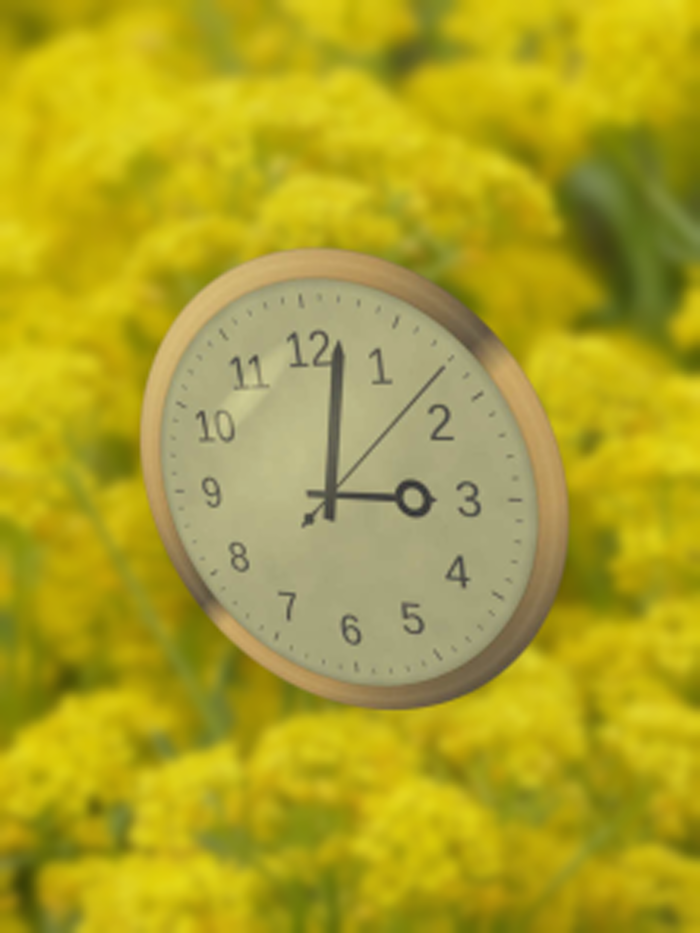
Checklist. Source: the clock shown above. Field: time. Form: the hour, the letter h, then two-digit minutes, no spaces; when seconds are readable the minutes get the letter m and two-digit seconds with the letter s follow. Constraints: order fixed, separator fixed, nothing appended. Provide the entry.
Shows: 3h02m08s
